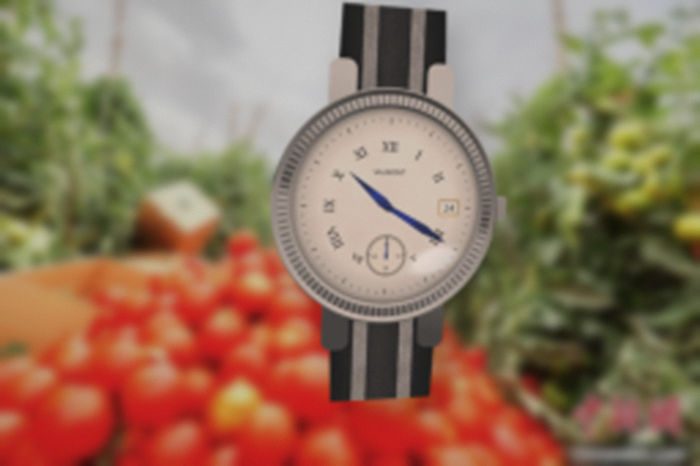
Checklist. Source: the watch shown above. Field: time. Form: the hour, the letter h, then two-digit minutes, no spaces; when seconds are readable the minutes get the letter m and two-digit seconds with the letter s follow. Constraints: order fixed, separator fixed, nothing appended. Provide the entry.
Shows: 10h20
